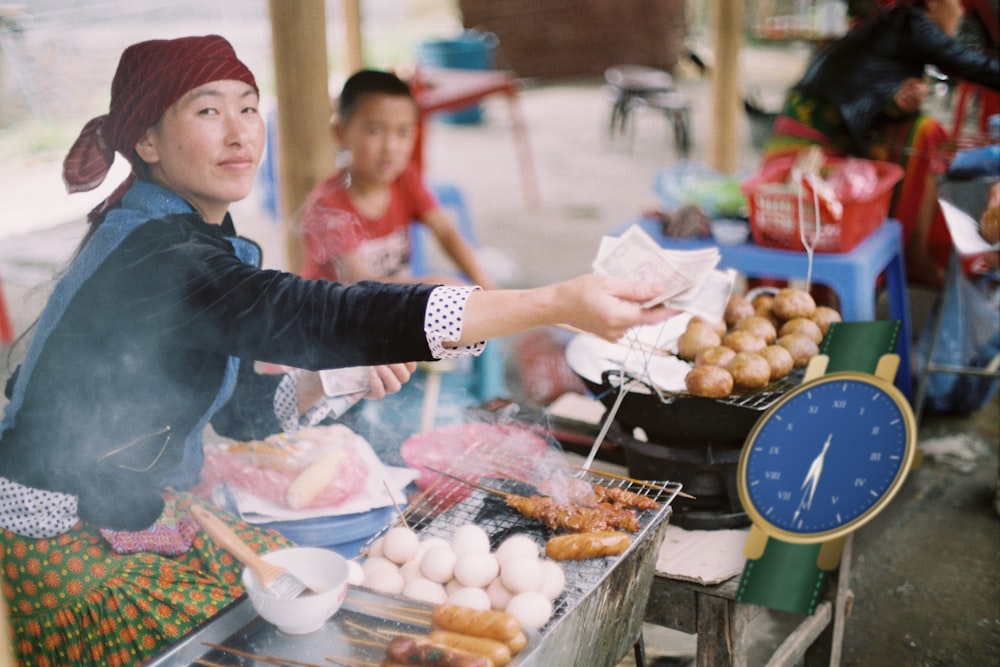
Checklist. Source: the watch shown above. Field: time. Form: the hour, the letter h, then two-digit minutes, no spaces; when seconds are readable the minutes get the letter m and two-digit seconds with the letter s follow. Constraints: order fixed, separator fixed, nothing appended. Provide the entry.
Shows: 6h29m31s
